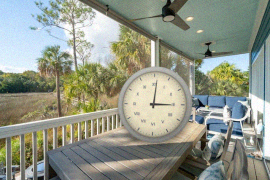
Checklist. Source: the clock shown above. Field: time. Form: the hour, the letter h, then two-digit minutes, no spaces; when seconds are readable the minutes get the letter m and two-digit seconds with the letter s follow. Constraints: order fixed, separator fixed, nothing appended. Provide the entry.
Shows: 3h01
